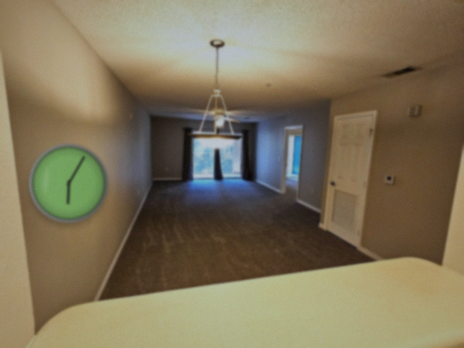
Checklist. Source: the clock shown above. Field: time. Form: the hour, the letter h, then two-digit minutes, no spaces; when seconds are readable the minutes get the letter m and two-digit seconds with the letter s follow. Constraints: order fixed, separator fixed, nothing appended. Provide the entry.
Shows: 6h05
